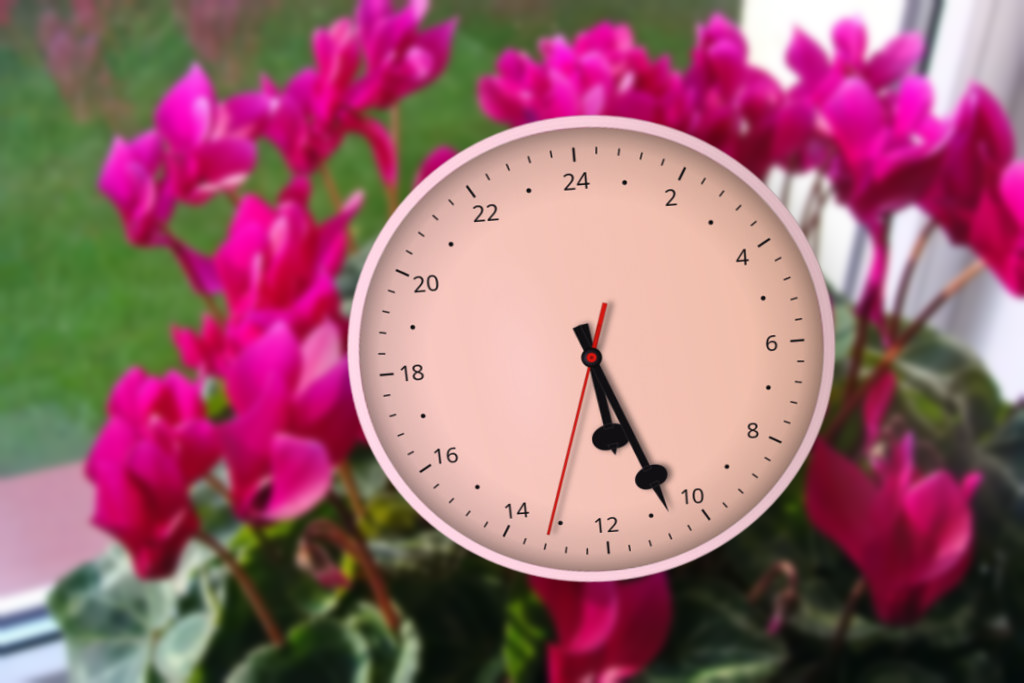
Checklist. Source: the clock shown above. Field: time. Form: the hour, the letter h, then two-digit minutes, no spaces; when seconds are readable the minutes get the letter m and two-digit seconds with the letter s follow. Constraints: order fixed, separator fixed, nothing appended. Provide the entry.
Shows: 11h26m33s
